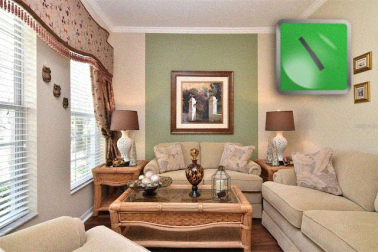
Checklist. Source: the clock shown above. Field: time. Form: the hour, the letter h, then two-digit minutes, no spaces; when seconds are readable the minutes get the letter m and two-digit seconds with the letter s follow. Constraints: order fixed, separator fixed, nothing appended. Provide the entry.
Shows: 4h54
